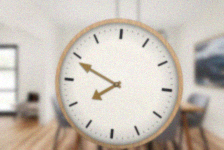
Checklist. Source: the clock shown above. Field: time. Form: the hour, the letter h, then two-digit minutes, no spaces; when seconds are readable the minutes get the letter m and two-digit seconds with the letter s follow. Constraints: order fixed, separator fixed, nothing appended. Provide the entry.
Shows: 7h49
